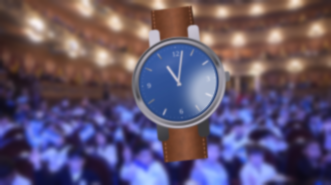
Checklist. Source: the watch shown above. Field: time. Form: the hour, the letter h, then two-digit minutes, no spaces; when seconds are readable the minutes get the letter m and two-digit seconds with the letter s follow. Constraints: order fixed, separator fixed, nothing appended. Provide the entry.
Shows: 11h02
